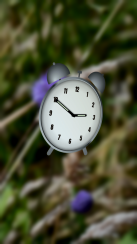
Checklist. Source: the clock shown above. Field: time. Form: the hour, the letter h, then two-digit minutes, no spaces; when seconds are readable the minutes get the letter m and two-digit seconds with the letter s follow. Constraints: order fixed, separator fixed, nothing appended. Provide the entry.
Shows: 2h50
